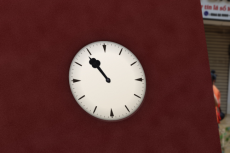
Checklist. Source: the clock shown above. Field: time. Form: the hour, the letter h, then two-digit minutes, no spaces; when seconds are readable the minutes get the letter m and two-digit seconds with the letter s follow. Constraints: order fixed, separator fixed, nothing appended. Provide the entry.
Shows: 10h54
